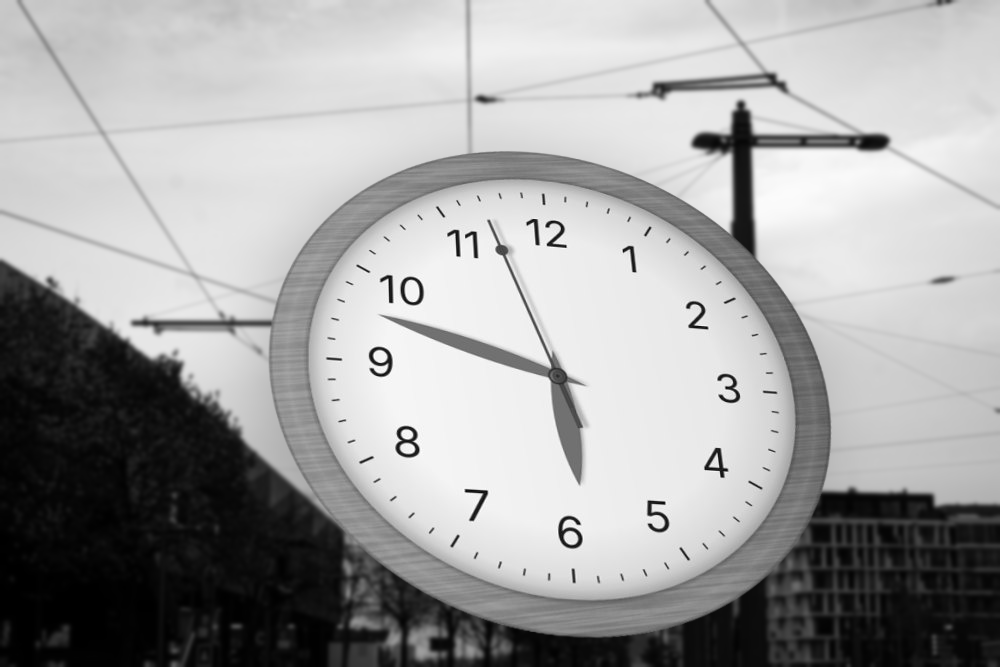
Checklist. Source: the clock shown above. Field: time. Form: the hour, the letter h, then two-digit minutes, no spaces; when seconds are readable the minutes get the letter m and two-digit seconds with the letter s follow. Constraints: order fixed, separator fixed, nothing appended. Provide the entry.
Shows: 5h47m57s
